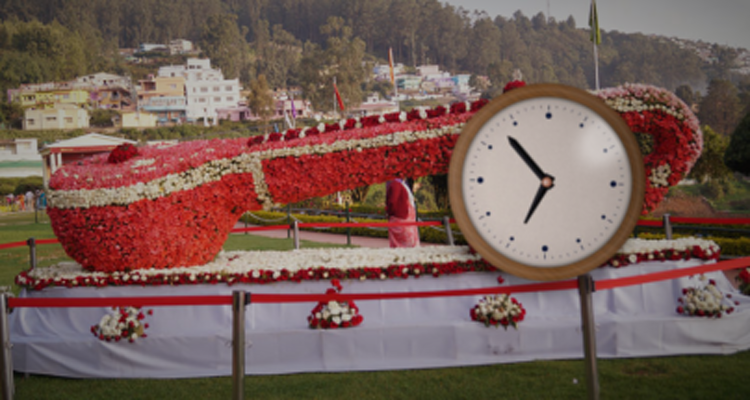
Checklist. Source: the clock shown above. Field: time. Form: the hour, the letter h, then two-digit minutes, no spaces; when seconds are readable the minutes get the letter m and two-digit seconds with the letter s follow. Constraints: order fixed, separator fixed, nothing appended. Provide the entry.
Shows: 6h53
